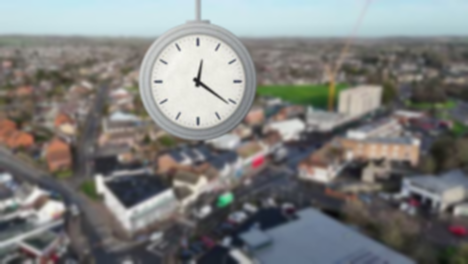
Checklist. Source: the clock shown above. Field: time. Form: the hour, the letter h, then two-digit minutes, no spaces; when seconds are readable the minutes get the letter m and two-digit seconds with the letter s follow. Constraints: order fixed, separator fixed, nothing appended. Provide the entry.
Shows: 12h21
